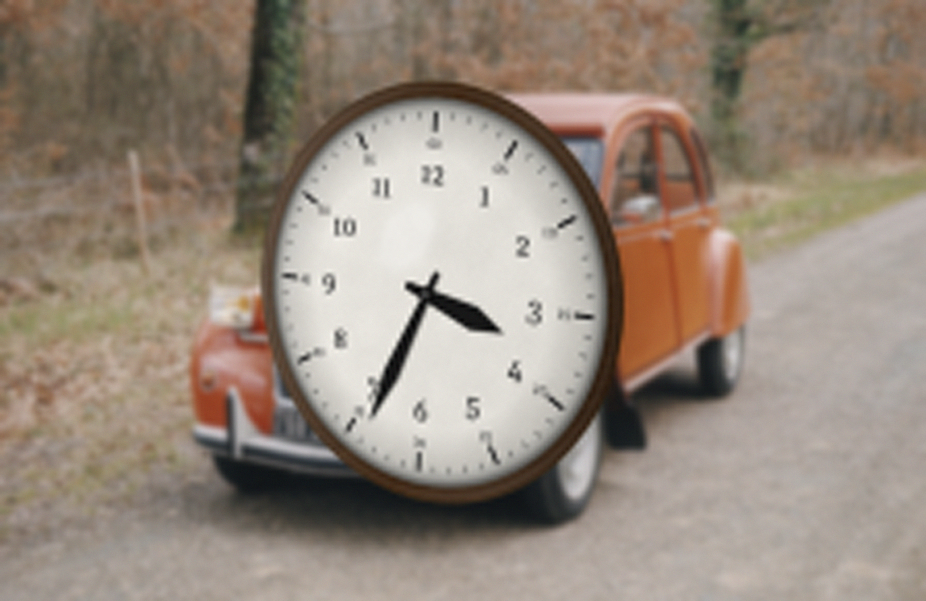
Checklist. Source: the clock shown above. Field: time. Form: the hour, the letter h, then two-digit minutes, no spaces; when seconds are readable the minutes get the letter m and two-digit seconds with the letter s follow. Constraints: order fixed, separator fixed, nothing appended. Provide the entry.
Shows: 3h34
